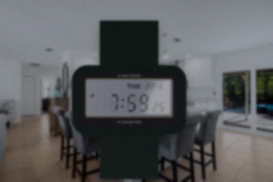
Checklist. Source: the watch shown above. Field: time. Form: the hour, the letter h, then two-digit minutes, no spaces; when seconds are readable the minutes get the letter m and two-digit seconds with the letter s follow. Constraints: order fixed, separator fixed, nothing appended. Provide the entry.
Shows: 7h59
